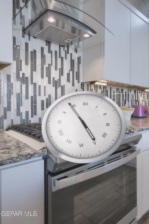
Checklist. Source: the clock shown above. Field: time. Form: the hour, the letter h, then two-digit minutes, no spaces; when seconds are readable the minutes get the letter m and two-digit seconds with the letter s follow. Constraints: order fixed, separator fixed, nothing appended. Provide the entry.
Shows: 4h54
